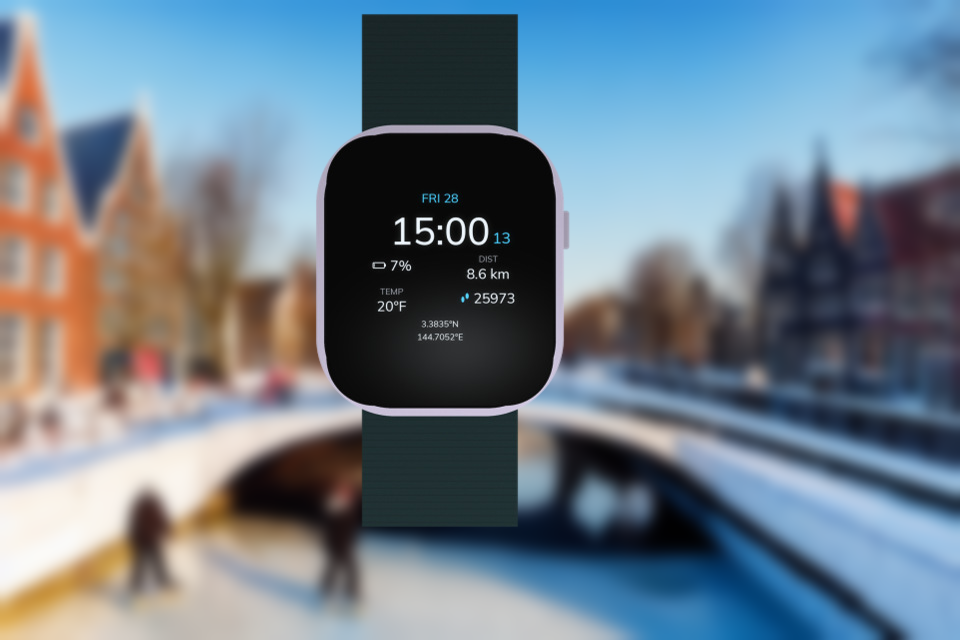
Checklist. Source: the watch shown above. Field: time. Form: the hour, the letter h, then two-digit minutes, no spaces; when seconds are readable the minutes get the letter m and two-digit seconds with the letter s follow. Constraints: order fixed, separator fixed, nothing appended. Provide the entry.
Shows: 15h00m13s
